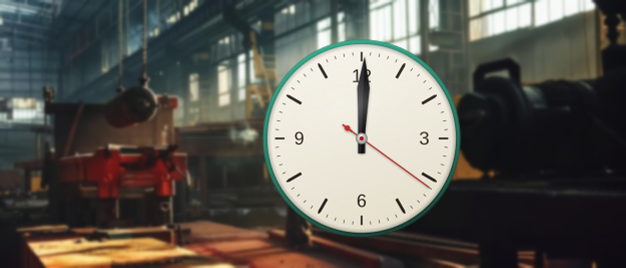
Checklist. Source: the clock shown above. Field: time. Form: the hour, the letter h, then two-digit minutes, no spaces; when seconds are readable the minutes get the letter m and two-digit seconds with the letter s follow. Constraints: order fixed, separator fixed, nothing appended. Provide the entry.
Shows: 12h00m21s
